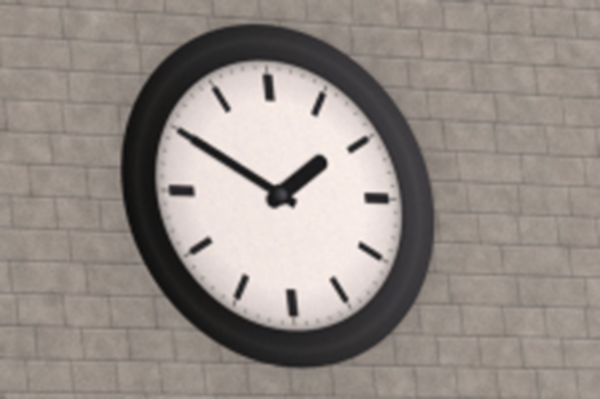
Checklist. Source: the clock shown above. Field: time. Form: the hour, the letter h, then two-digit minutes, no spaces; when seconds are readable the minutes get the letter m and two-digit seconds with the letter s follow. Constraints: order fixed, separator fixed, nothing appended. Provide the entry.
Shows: 1h50
